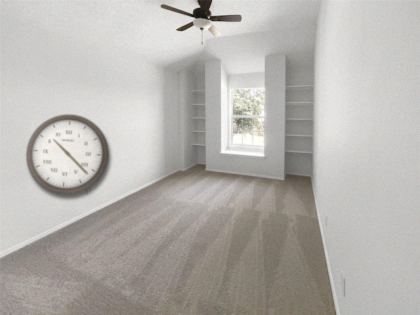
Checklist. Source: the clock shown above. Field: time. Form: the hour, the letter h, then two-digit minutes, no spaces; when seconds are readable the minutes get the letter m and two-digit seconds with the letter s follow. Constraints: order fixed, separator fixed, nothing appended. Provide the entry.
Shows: 10h22
